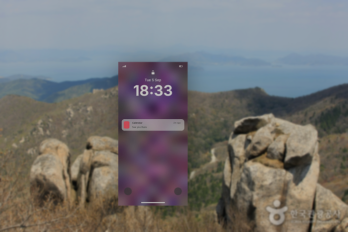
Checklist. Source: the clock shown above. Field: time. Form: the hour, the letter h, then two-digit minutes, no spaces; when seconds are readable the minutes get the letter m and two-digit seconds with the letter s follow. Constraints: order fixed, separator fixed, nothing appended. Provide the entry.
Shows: 18h33
